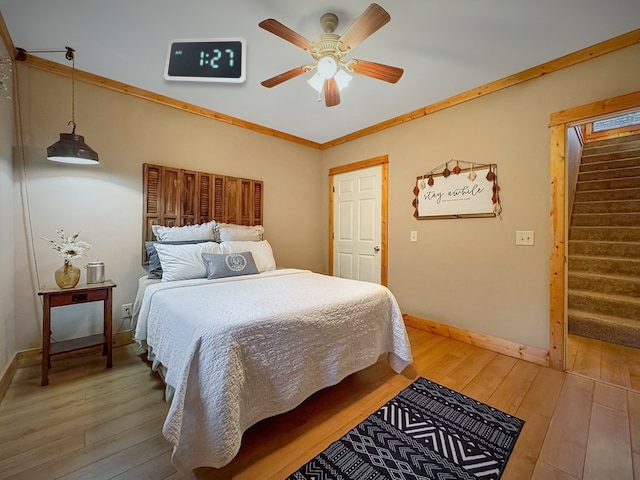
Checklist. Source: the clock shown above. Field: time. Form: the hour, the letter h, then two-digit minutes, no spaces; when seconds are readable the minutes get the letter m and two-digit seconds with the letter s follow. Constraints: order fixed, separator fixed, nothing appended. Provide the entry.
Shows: 1h27
